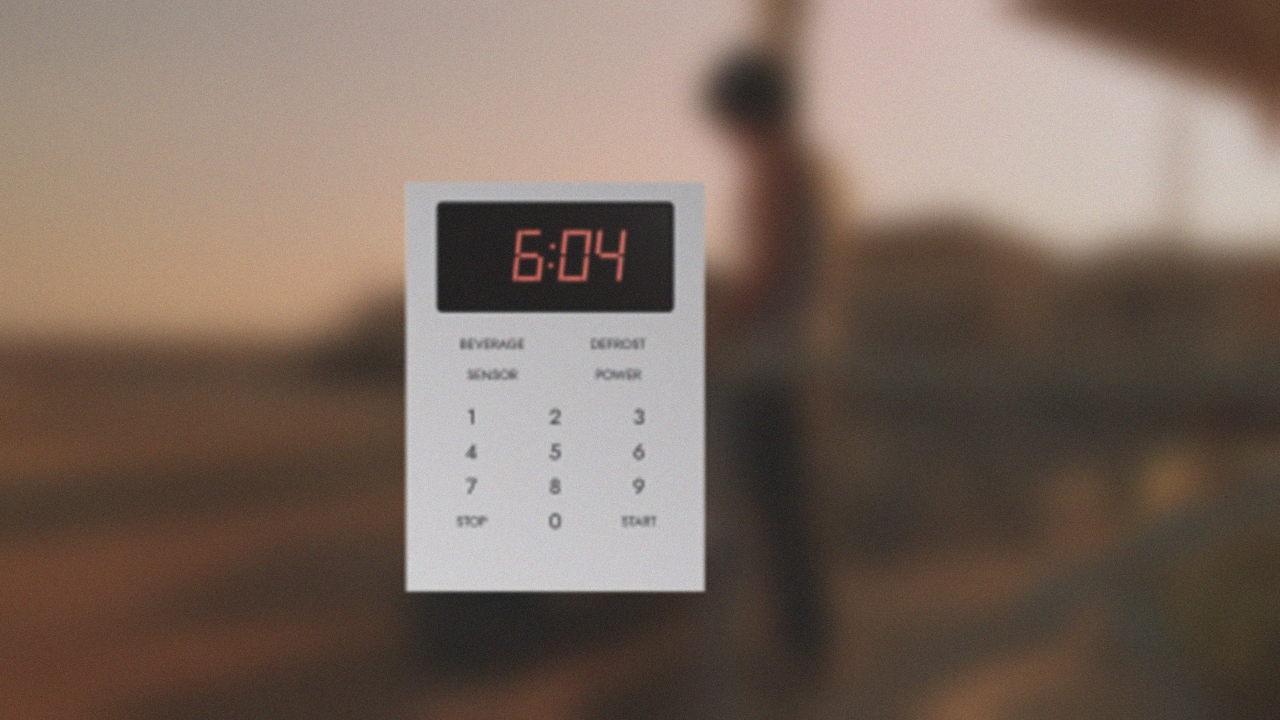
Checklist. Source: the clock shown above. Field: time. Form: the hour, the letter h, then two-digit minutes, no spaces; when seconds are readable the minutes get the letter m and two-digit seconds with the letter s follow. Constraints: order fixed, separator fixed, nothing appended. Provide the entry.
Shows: 6h04
